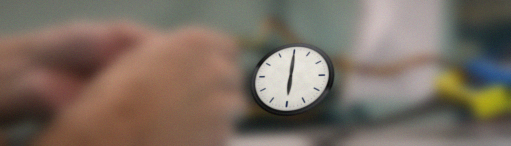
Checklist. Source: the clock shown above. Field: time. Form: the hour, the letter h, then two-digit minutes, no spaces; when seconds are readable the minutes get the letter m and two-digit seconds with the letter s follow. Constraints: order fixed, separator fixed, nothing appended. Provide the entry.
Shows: 6h00
